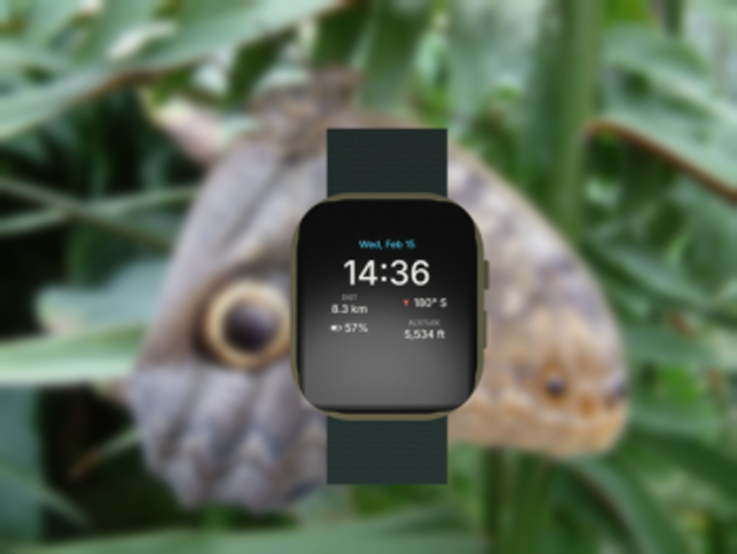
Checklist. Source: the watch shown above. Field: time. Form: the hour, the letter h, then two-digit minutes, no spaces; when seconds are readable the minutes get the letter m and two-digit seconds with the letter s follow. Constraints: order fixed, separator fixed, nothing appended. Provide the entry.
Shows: 14h36
